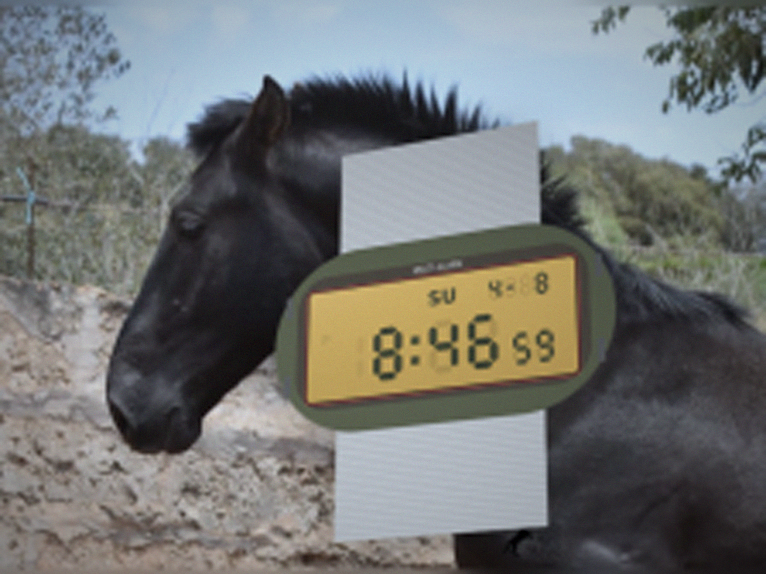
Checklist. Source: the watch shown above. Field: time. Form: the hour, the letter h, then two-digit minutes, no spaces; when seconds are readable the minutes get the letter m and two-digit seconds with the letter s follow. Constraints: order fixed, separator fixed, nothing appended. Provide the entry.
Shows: 8h46m59s
